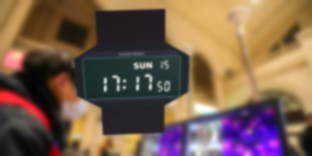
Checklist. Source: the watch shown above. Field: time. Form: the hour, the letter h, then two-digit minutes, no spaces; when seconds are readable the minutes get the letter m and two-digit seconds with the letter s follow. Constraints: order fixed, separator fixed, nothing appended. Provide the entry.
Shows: 17h17
